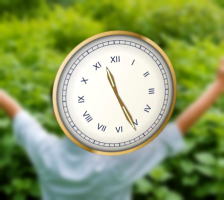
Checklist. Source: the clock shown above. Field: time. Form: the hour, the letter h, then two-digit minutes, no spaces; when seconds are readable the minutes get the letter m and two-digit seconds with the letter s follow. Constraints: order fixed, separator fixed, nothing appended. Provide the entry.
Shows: 11h26
